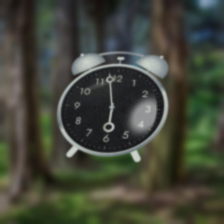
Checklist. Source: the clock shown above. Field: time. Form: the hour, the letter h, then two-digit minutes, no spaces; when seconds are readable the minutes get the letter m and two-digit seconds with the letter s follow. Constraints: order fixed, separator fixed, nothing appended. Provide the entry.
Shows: 5h58
